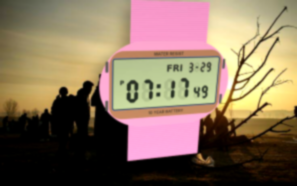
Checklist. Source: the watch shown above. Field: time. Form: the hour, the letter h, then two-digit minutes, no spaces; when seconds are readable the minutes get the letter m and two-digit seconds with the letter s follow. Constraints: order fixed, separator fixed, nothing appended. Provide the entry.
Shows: 7h17m49s
